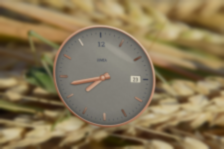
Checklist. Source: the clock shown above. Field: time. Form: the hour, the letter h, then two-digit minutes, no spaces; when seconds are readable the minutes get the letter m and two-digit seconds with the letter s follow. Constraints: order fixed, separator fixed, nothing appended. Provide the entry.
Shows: 7h43
